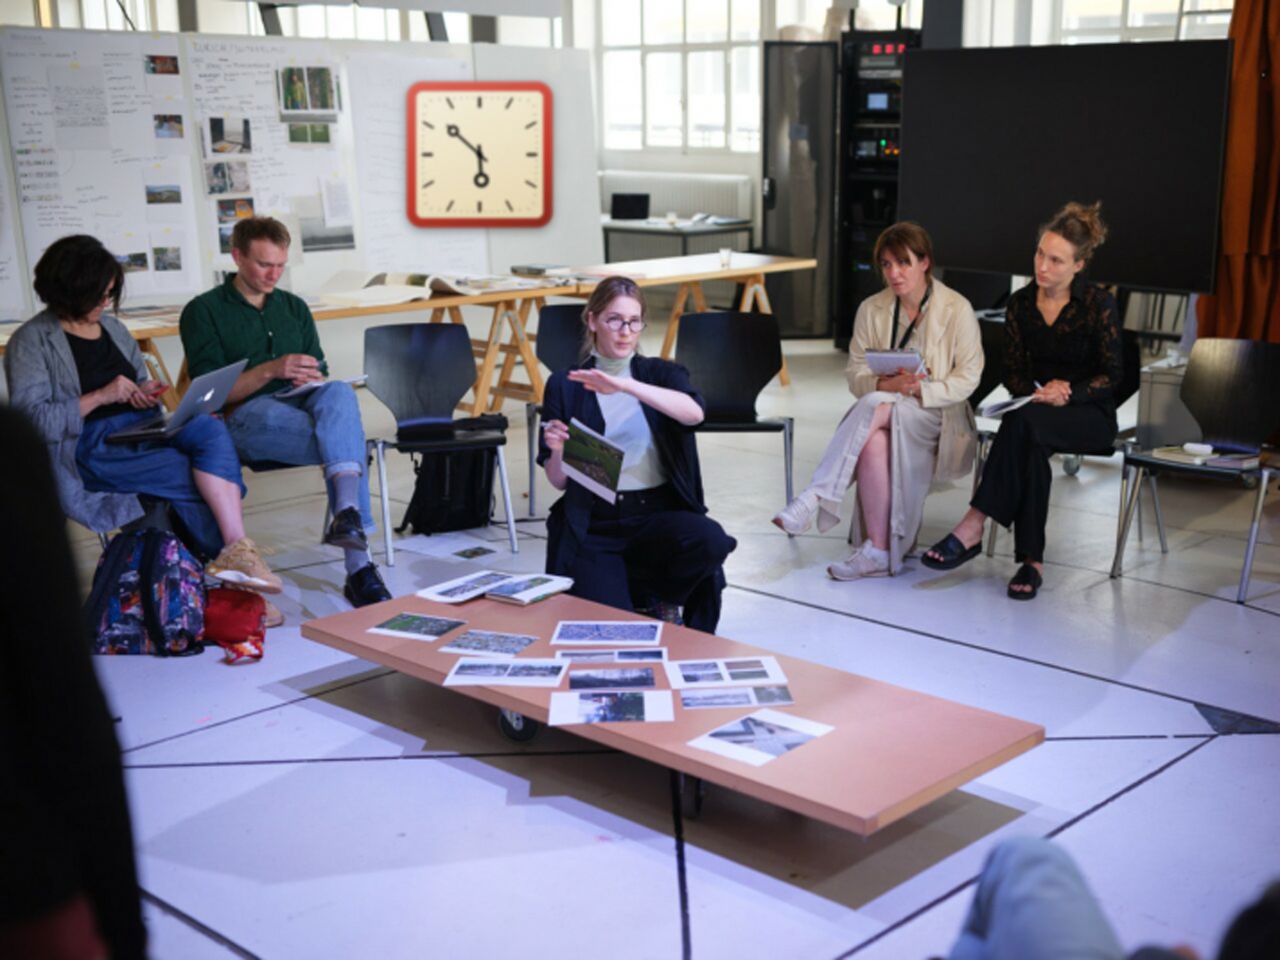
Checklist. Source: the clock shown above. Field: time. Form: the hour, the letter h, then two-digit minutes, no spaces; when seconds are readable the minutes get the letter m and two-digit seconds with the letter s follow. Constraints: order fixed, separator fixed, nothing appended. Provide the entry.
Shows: 5h52
